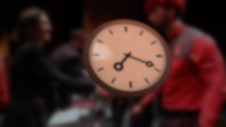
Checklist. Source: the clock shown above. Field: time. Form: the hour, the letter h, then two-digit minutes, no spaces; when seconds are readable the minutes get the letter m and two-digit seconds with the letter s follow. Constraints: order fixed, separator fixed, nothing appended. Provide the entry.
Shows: 7h19
